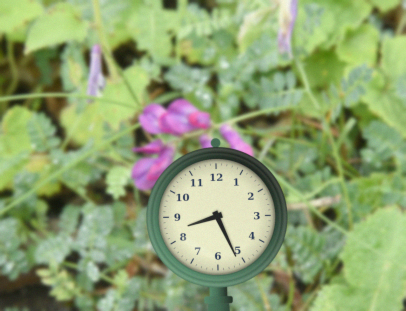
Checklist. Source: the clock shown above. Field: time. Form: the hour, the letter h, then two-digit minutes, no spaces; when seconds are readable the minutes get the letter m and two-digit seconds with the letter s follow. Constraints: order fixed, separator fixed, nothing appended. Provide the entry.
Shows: 8h26
